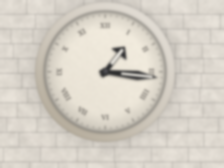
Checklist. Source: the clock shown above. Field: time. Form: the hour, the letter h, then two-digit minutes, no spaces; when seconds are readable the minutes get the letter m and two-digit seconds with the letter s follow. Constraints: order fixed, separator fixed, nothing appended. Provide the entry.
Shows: 1h16
